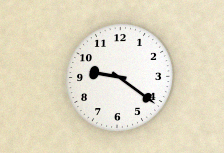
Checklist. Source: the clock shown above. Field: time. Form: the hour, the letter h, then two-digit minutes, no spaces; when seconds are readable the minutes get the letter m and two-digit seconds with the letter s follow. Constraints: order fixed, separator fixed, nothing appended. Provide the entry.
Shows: 9h21
